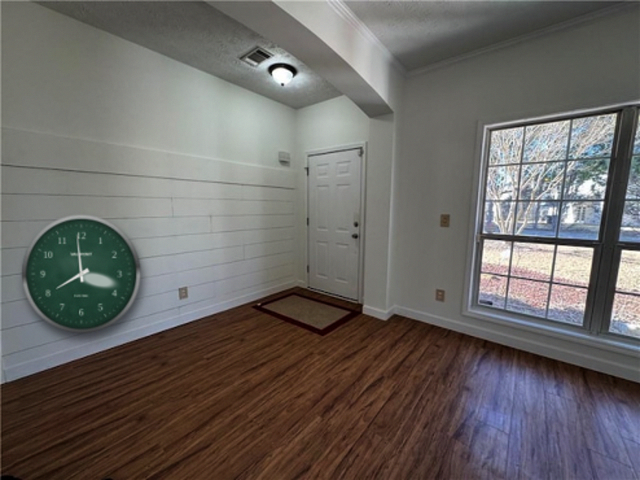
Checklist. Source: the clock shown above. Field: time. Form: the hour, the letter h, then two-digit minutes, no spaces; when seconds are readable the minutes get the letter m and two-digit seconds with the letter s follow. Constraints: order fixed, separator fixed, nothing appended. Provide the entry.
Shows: 7h59
